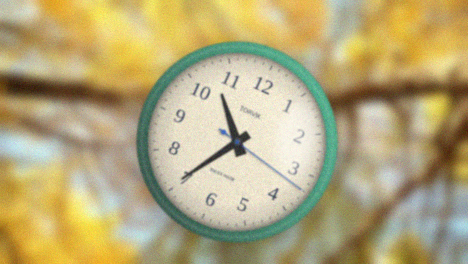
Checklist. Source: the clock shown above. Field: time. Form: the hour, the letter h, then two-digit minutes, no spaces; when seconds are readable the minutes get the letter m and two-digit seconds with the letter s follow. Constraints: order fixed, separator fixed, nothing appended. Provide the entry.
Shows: 10h35m17s
